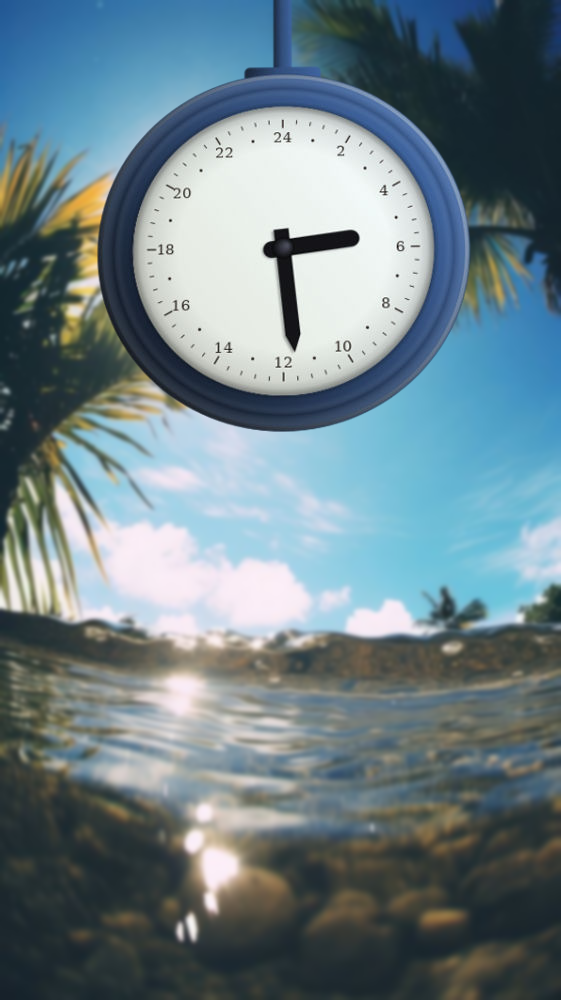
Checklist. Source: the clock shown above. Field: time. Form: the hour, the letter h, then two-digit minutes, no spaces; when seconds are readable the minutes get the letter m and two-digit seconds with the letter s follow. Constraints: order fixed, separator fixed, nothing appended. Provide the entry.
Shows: 5h29
